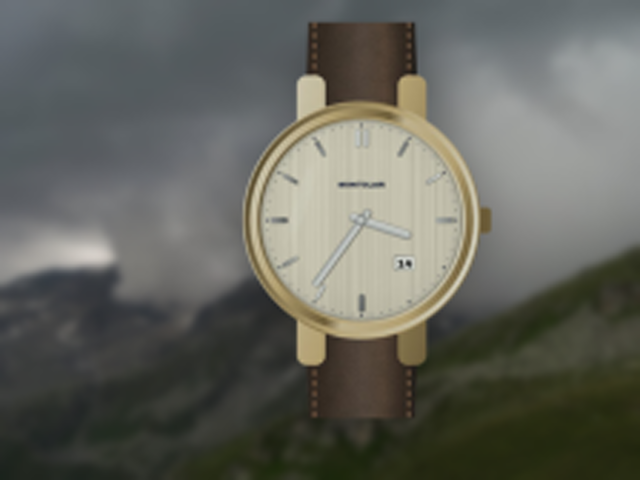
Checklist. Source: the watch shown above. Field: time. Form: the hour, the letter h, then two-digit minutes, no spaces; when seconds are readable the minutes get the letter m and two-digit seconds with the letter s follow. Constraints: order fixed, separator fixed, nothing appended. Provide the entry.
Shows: 3h36
